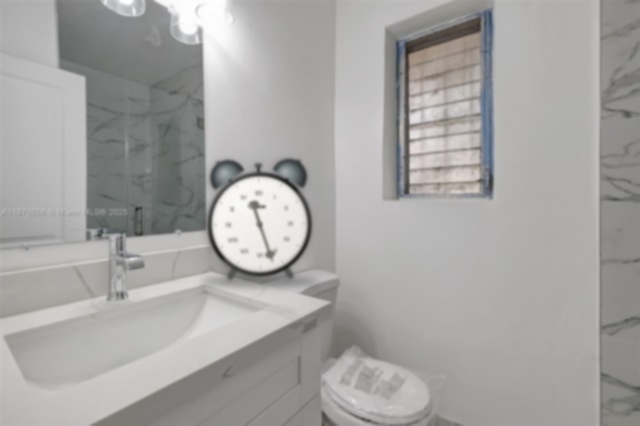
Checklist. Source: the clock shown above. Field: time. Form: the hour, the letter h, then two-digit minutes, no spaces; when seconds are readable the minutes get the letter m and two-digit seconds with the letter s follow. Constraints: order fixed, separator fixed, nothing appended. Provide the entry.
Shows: 11h27
